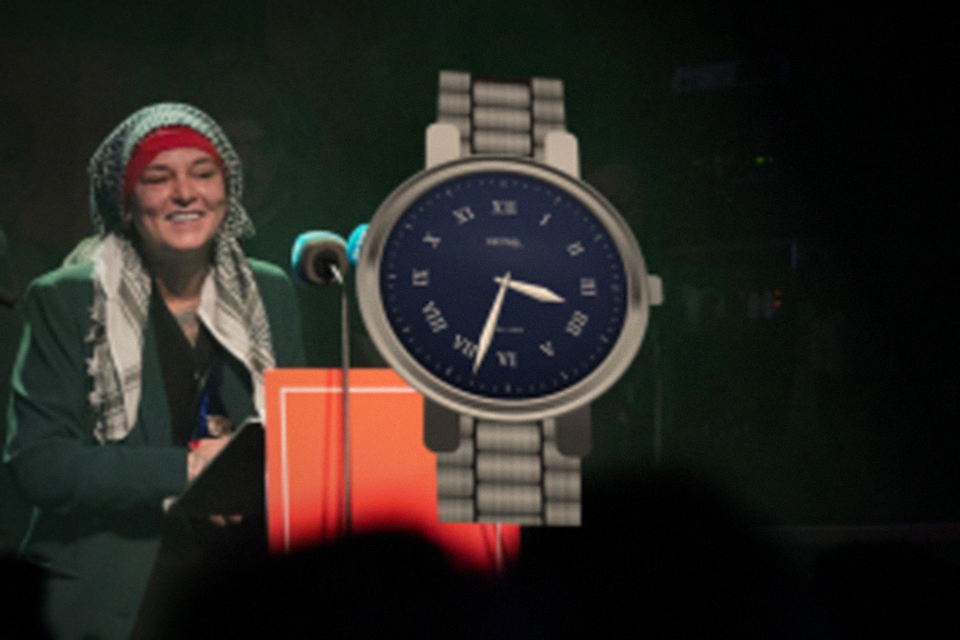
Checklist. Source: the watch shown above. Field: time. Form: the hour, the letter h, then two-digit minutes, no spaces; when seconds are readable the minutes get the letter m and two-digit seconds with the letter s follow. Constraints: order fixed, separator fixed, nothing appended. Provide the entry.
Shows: 3h33
